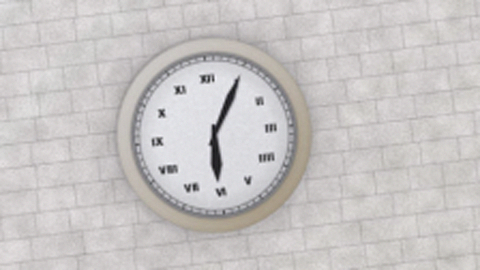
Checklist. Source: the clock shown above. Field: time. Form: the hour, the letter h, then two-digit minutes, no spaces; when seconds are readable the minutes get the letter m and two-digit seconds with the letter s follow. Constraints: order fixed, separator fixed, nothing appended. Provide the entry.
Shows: 6h05
